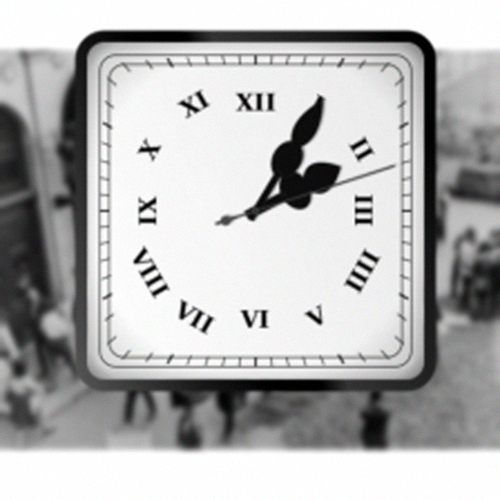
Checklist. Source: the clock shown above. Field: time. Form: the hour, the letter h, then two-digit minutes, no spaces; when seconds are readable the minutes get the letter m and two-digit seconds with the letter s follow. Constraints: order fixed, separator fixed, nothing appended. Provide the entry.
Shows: 2h05m12s
